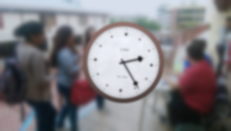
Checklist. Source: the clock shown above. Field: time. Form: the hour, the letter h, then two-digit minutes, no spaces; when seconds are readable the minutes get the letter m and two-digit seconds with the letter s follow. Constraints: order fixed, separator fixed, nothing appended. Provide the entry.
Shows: 2h24
